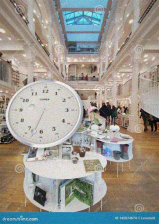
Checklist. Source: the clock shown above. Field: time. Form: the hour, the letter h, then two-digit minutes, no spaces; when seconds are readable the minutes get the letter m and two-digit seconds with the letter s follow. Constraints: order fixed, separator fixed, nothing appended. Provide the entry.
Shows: 9h33
